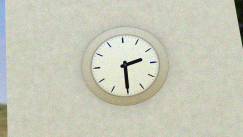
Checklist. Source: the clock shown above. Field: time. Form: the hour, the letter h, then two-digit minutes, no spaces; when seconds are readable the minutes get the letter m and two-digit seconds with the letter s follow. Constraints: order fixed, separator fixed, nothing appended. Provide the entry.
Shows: 2h30
